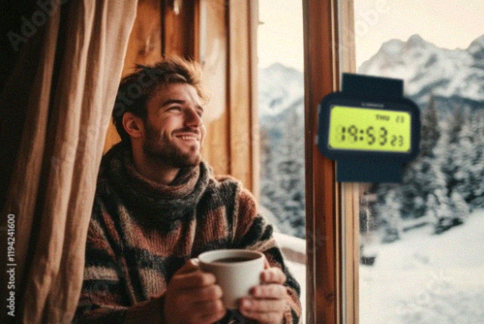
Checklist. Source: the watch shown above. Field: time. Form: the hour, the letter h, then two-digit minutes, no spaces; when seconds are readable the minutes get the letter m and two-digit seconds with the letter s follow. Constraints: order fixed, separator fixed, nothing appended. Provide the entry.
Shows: 19h53m23s
